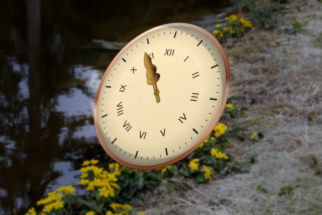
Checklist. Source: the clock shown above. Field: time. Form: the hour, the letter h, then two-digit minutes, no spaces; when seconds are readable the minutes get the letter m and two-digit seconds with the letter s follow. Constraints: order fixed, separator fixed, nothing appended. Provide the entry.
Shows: 10h54
